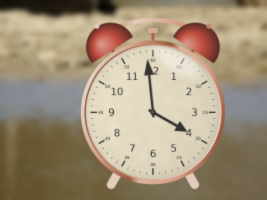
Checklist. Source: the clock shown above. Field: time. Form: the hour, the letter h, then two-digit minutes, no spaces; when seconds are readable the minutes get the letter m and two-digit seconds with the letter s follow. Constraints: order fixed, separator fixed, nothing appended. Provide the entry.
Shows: 3h59
